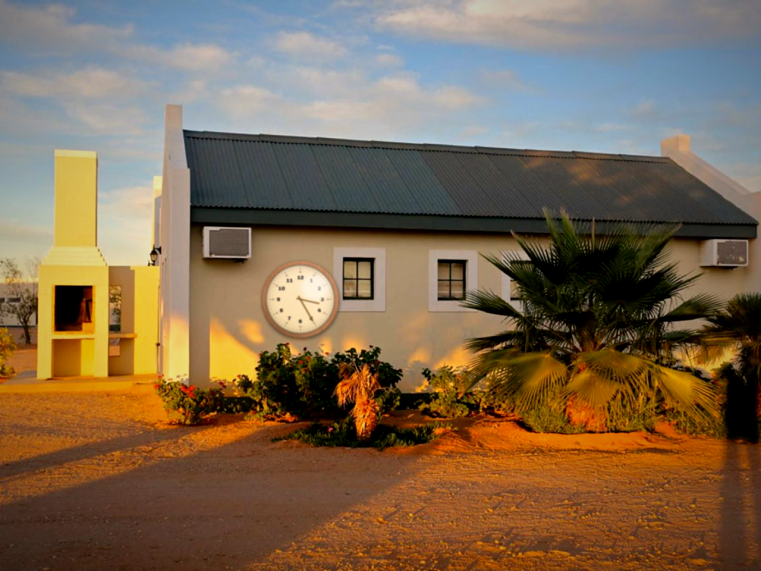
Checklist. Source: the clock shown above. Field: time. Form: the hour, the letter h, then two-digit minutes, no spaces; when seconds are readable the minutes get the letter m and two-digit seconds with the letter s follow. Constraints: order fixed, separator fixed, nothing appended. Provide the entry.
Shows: 3h25
